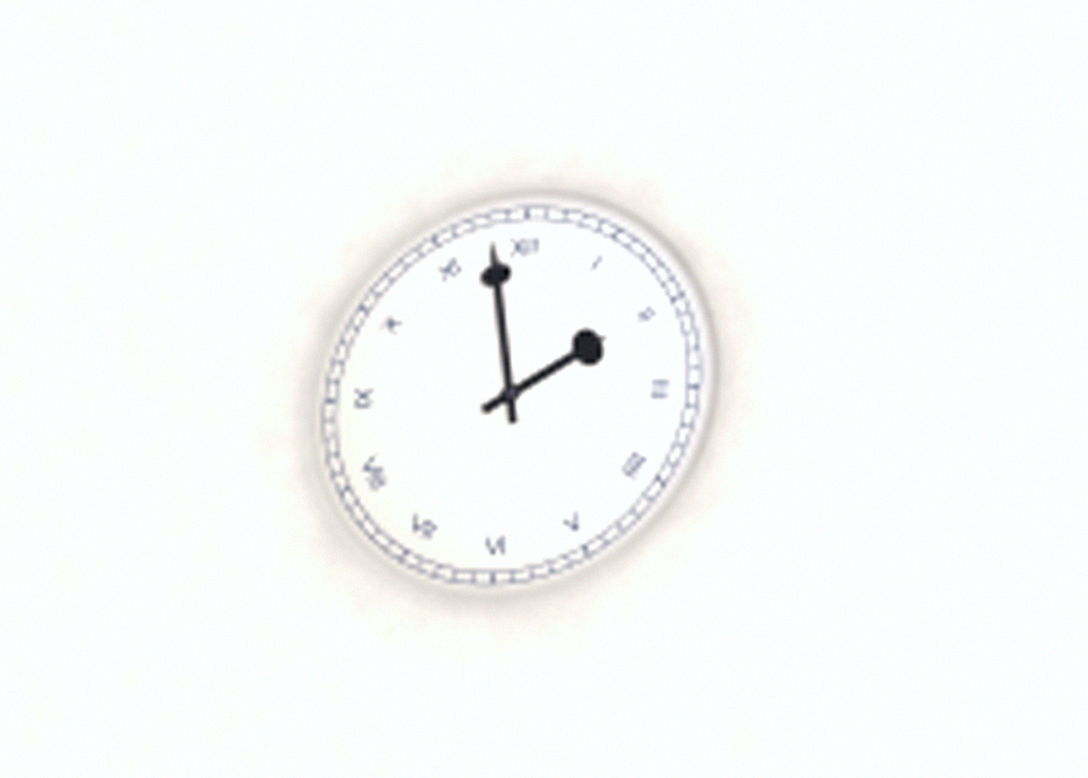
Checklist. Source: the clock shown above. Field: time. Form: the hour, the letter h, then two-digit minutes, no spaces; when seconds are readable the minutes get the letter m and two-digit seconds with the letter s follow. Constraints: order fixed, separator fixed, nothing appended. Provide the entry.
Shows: 1h58
